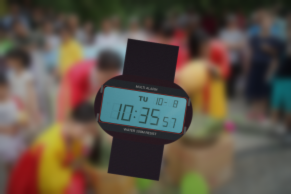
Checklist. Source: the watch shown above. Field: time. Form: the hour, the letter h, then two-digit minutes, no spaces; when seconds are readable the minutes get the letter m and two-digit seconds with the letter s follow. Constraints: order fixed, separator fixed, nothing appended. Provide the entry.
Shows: 10h35m57s
